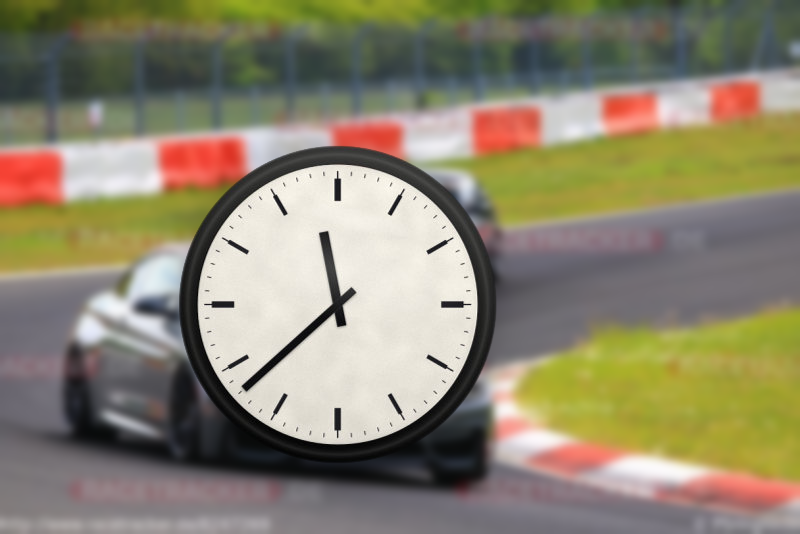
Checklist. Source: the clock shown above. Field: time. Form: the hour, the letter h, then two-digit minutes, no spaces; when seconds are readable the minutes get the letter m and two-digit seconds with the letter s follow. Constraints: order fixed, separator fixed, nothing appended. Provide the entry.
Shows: 11h38
